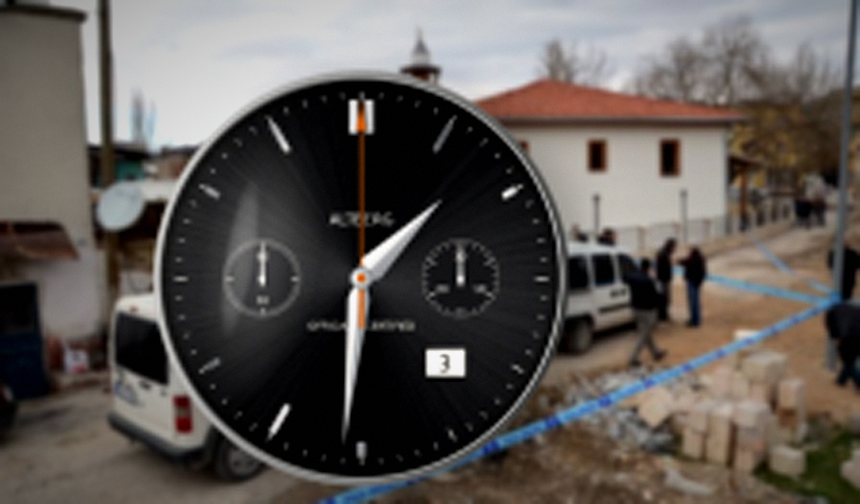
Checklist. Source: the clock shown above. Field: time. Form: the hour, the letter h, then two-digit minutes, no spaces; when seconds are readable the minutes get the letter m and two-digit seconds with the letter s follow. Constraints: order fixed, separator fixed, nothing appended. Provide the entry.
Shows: 1h31
